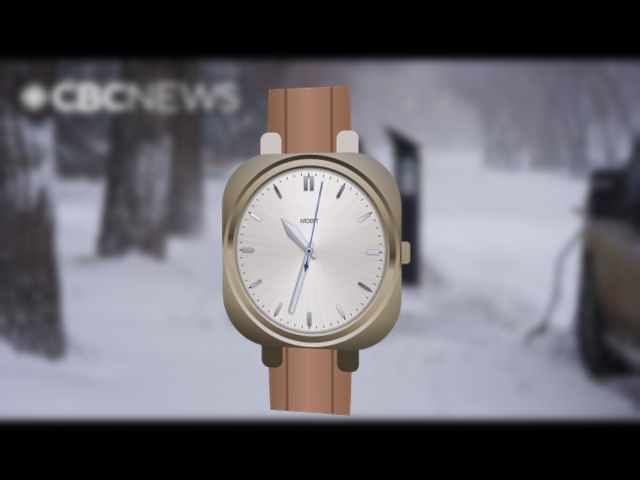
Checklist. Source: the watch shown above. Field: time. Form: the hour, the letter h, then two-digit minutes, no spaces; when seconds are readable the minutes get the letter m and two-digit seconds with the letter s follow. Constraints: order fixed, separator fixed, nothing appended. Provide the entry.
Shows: 10h33m02s
